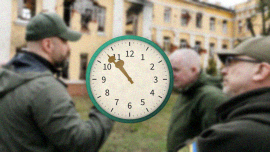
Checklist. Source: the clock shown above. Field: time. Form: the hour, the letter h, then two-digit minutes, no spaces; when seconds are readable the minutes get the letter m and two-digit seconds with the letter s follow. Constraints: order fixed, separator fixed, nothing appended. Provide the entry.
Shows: 10h53
